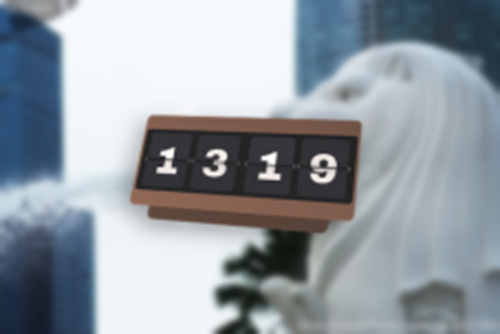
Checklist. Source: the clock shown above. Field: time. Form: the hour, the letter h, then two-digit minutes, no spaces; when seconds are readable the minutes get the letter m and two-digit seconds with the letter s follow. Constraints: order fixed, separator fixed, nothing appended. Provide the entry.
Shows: 13h19
